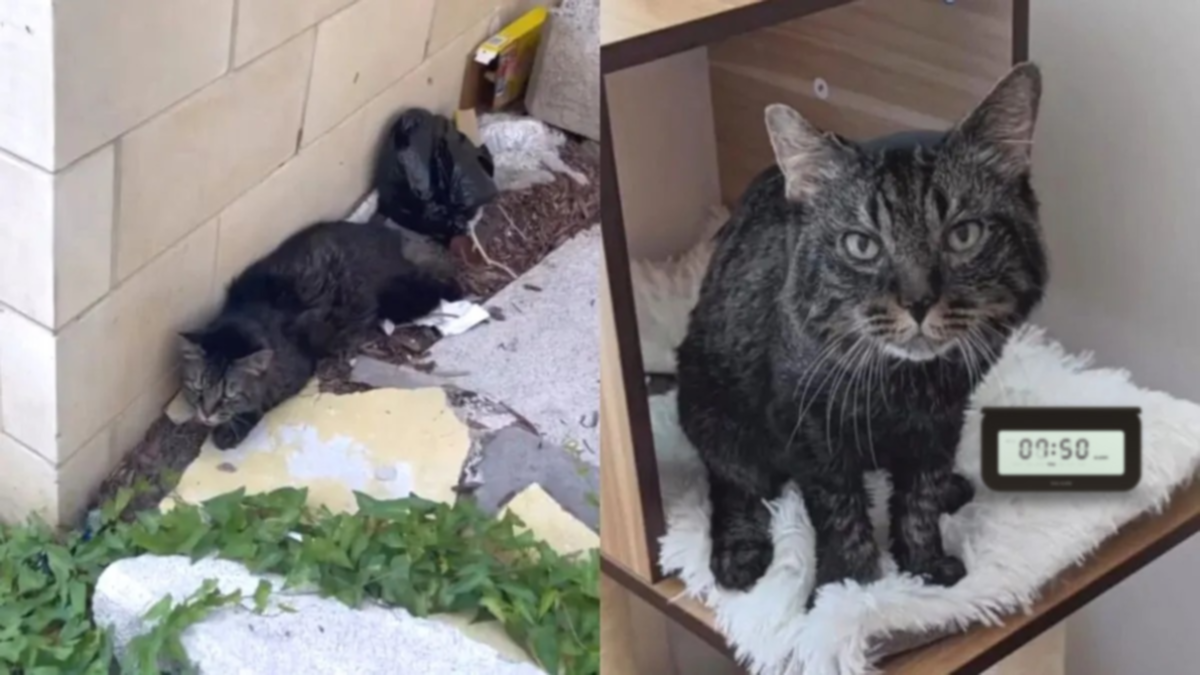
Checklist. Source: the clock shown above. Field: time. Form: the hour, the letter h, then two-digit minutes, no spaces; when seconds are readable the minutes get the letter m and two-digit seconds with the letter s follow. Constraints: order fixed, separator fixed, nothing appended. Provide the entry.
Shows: 7h50
